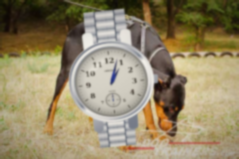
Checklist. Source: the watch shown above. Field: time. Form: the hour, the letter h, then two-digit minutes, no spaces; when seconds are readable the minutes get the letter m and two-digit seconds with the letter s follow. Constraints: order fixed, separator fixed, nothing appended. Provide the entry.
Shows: 1h03
